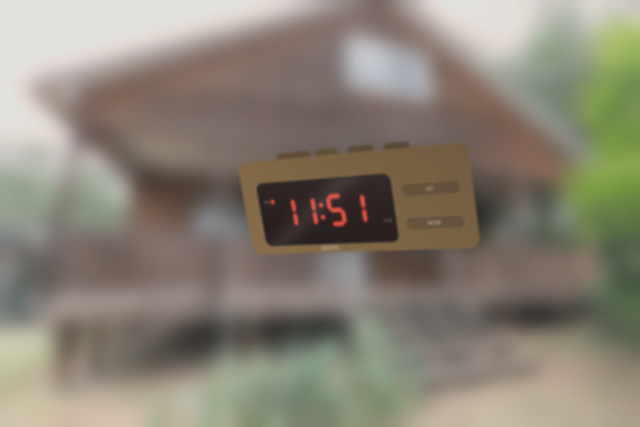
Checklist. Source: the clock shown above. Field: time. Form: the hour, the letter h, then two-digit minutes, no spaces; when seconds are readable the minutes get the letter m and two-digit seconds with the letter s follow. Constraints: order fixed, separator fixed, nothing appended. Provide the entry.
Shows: 11h51
